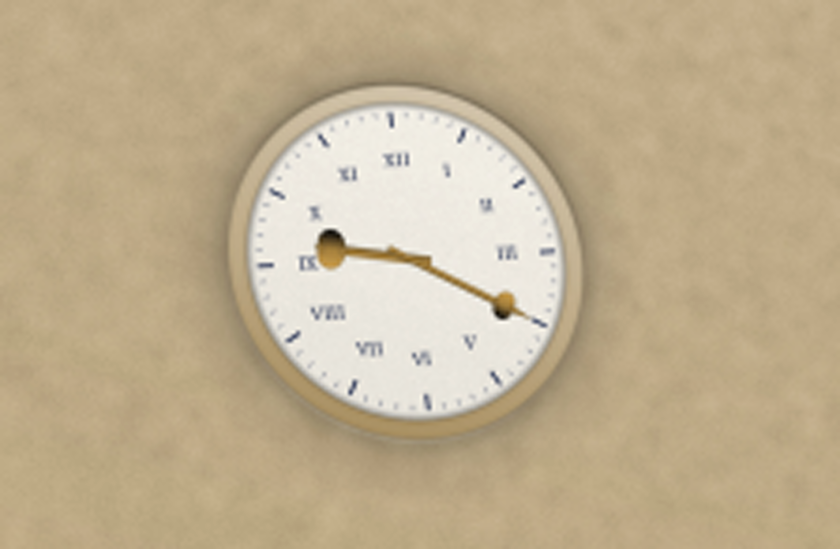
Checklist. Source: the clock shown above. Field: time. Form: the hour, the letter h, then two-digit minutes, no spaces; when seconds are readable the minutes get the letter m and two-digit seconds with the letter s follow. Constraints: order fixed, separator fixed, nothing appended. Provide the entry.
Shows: 9h20
